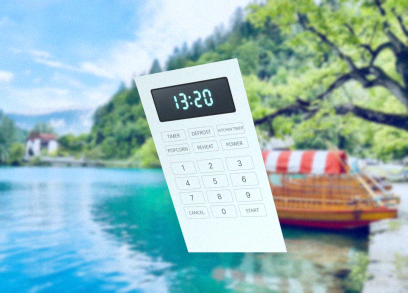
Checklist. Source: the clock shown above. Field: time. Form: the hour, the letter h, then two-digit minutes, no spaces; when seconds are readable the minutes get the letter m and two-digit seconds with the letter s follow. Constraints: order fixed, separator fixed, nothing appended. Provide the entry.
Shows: 13h20
